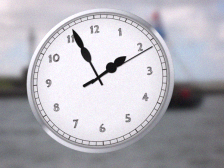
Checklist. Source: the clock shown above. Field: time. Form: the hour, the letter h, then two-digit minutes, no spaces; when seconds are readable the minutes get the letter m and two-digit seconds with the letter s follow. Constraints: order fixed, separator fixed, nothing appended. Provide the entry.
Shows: 1h56m11s
